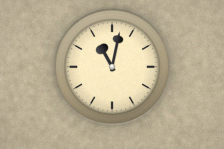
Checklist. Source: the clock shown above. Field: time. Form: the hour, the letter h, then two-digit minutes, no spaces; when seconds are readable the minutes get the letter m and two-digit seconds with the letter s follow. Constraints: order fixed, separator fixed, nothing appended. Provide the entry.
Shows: 11h02
